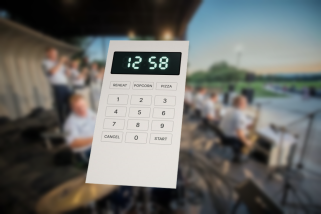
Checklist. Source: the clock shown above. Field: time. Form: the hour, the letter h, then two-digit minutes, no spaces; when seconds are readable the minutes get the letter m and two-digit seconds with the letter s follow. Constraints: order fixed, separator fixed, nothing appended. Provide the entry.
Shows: 12h58
